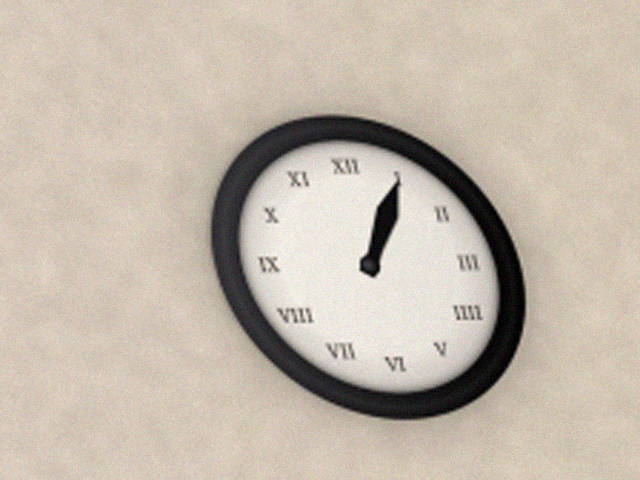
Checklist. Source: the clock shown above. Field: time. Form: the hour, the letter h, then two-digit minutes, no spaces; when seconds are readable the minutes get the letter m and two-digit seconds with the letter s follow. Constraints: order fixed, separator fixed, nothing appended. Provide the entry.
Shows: 1h05
